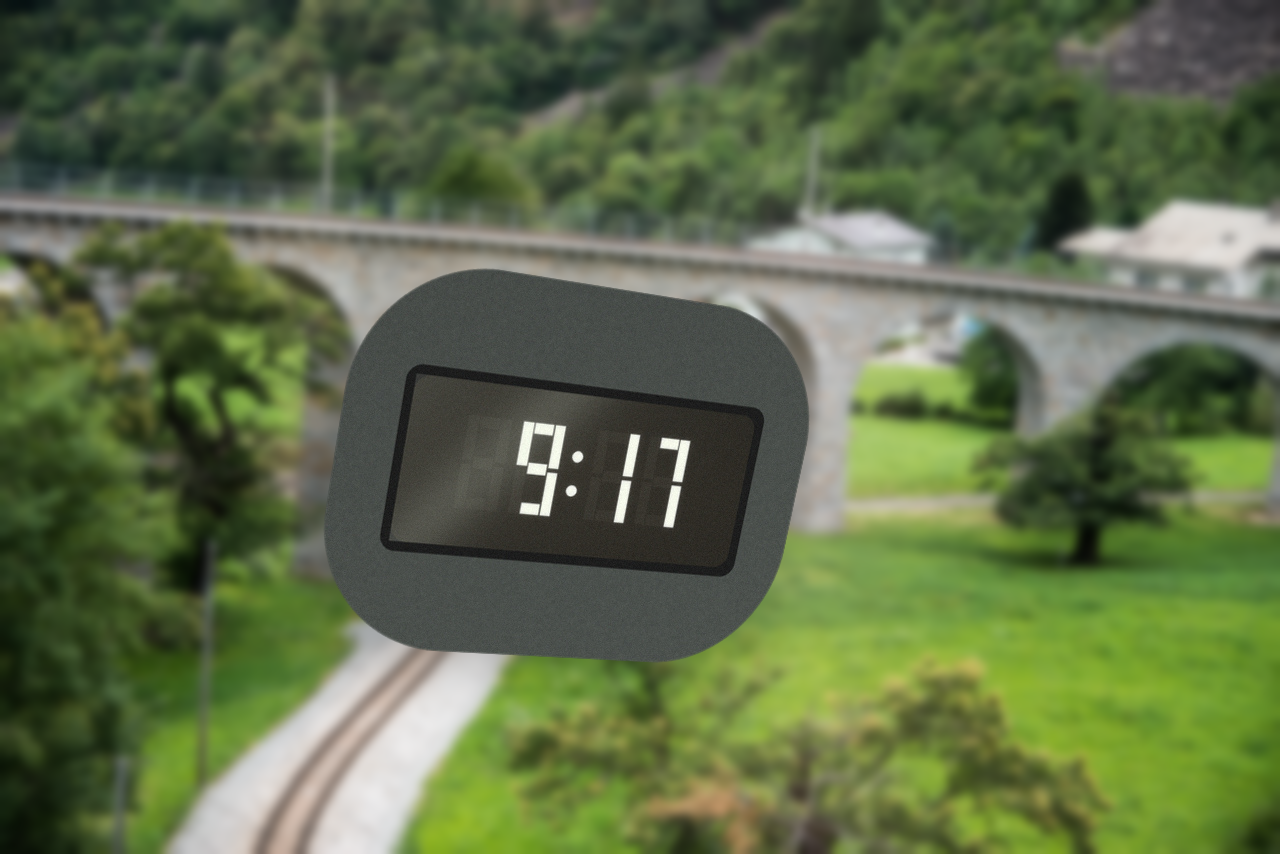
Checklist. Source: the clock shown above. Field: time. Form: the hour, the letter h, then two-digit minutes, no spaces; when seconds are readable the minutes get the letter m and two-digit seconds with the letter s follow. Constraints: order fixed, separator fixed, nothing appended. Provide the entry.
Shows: 9h17
